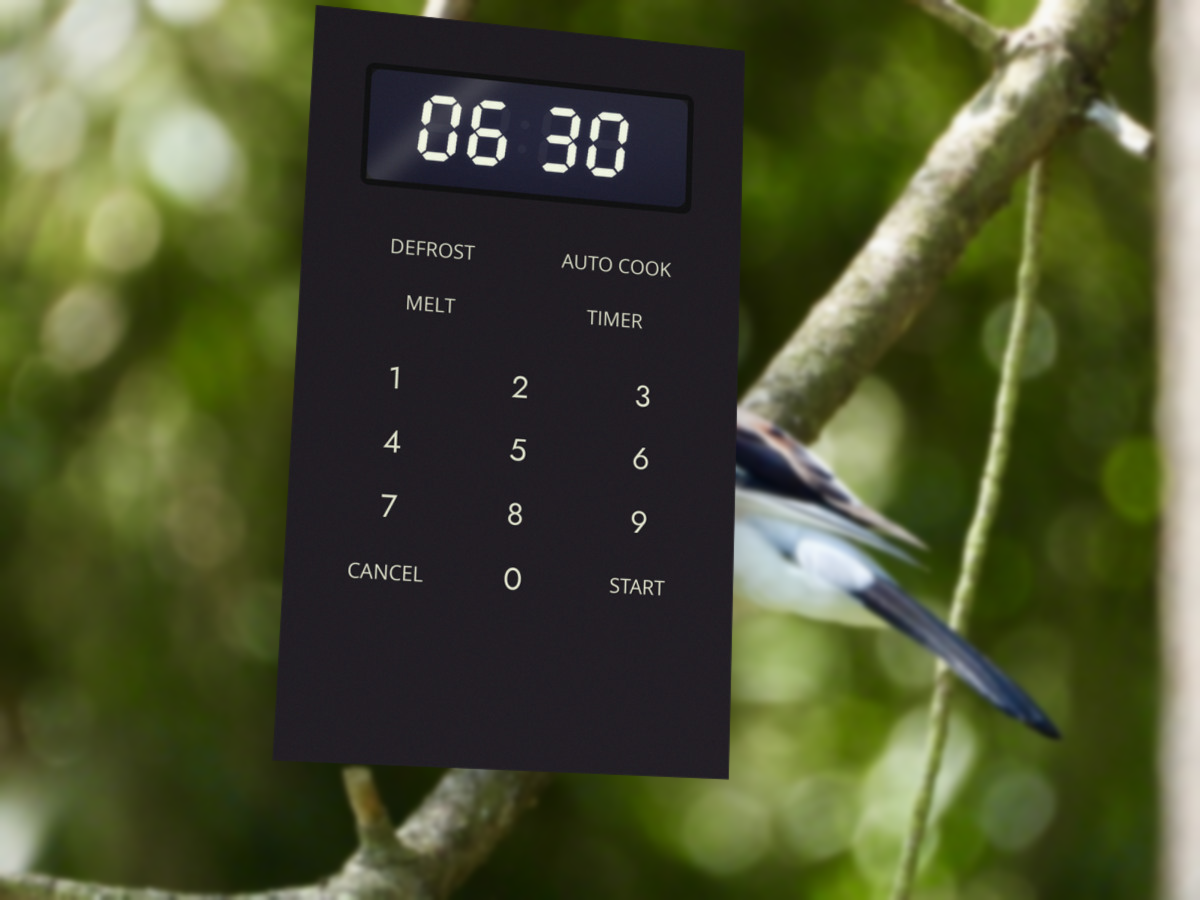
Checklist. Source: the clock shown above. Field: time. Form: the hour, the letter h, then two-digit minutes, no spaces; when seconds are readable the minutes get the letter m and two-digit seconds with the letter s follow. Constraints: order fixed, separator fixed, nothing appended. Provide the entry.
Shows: 6h30
